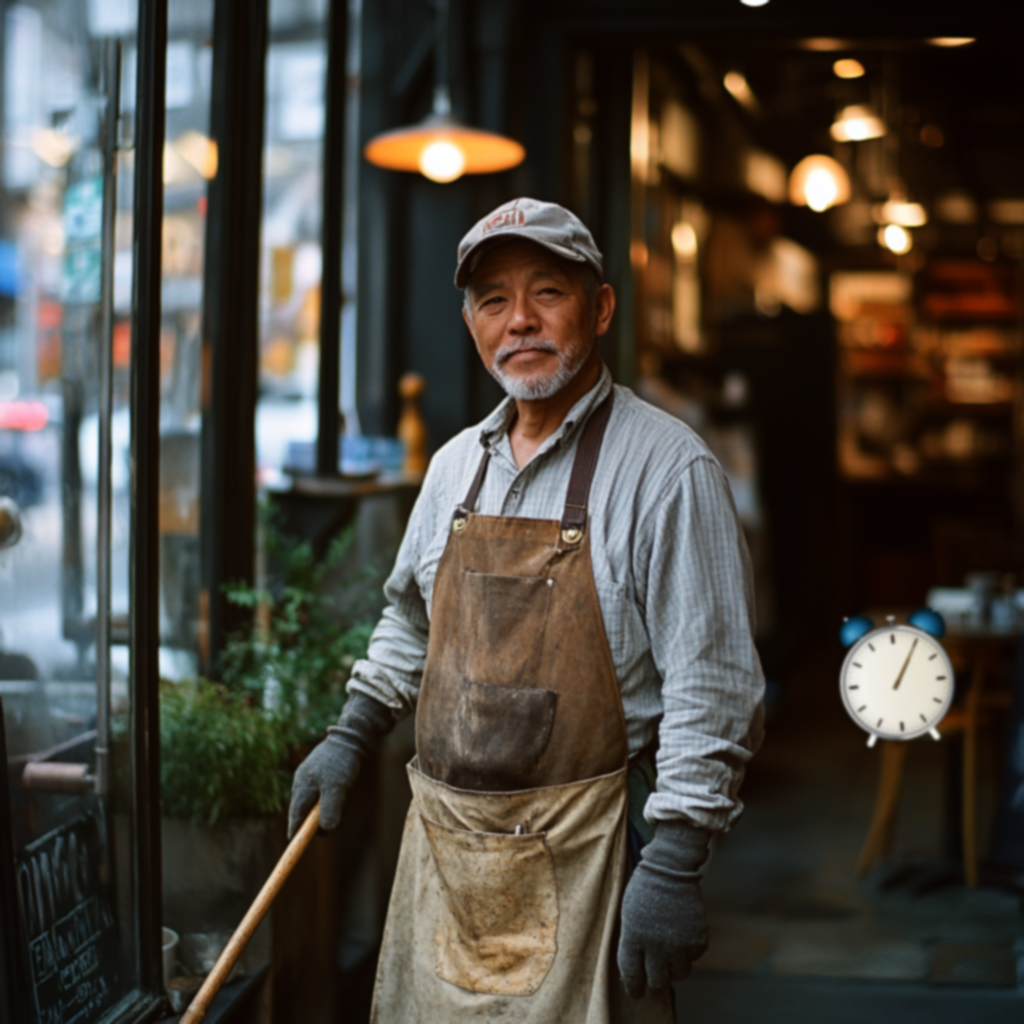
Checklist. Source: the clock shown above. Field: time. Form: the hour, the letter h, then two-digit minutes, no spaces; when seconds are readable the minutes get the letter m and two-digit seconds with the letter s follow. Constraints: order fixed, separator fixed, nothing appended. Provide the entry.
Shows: 1h05
